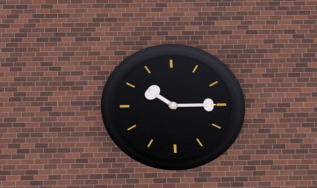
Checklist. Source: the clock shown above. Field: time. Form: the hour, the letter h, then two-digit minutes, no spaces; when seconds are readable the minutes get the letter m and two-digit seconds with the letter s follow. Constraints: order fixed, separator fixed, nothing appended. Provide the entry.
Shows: 10h15
